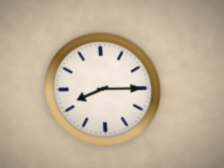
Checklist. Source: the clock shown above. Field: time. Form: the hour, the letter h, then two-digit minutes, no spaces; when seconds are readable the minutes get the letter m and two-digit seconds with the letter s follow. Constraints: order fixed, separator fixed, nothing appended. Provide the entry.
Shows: 8h15
